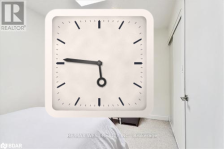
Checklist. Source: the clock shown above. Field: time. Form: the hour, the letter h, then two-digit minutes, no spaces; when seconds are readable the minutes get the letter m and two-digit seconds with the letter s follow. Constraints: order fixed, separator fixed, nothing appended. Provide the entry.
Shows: 5h46
